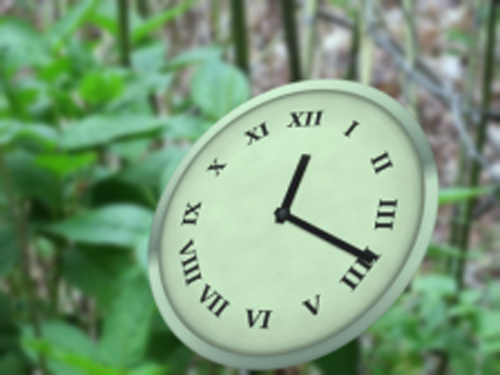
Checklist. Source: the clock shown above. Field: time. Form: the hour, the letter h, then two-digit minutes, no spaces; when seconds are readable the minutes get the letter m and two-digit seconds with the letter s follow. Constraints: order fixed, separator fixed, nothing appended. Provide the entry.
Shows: 12h19
